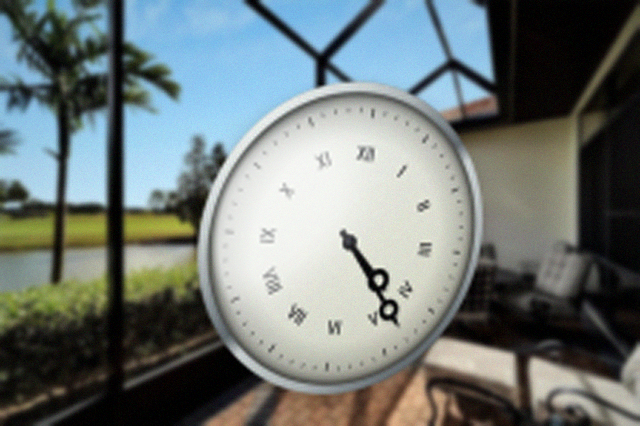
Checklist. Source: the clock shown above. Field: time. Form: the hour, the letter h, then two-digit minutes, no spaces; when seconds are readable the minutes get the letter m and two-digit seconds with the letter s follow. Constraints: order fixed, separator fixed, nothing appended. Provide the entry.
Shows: 4h23
